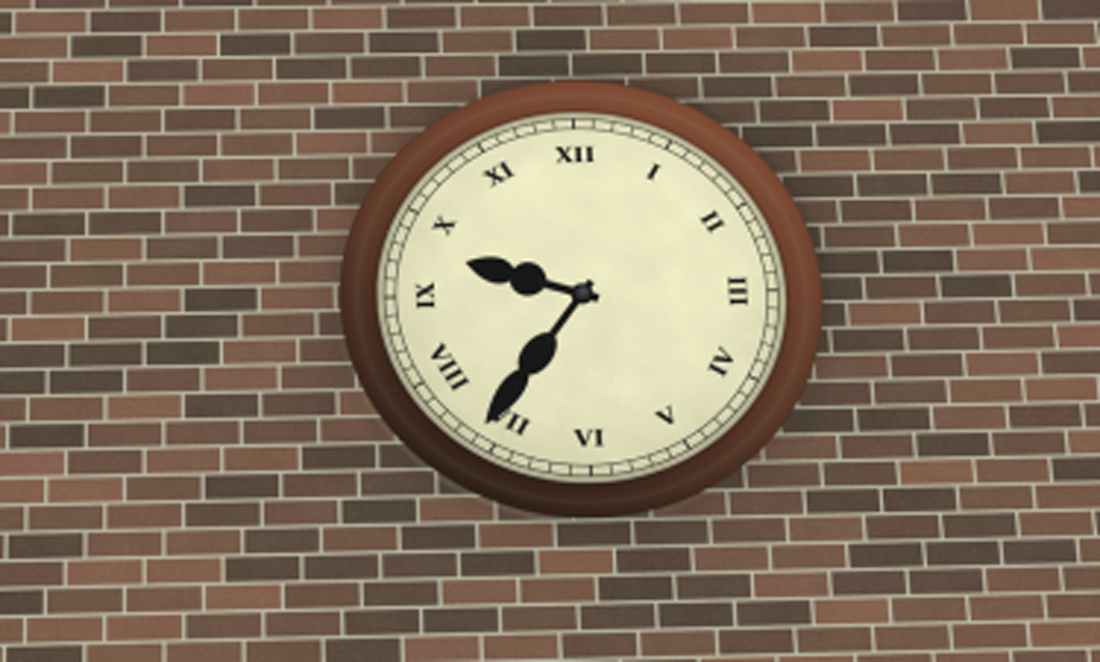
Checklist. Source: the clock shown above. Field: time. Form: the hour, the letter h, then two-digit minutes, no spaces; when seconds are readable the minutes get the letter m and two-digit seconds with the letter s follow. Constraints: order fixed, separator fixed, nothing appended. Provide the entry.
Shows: 9h36
